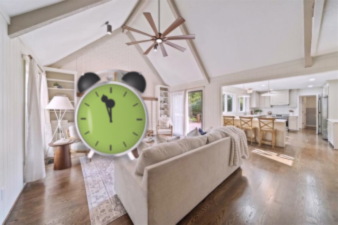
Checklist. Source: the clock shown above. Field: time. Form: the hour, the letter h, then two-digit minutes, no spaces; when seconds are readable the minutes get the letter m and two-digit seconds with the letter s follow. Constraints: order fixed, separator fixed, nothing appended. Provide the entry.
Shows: 11h57
